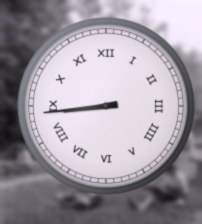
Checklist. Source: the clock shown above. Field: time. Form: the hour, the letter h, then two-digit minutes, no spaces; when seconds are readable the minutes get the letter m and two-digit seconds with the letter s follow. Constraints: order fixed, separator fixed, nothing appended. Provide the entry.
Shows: 8h44
